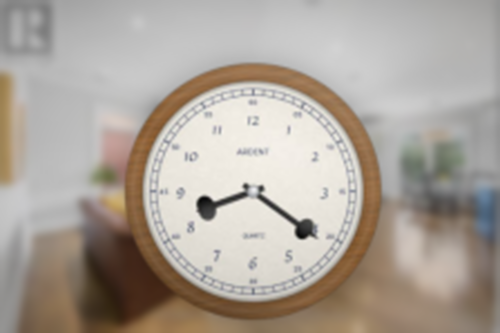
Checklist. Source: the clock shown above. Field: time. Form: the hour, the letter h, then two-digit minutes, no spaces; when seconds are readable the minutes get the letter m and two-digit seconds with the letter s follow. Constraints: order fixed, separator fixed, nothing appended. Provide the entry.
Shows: 8h21
